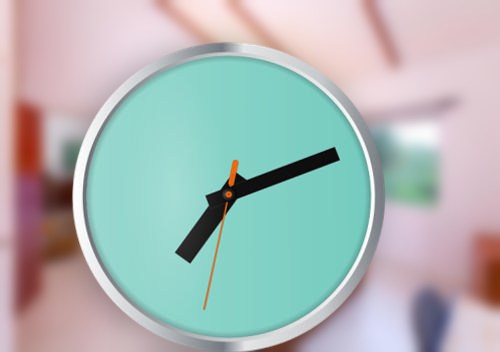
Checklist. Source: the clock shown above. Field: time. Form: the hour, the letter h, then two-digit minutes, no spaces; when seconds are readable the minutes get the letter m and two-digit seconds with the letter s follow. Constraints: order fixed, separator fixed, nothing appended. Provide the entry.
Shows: 7h11m32s
